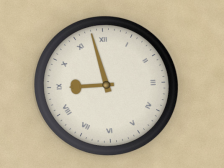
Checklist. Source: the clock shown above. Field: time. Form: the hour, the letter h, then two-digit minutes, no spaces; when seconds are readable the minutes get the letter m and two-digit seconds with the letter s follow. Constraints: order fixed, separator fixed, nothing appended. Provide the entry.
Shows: 8h58
